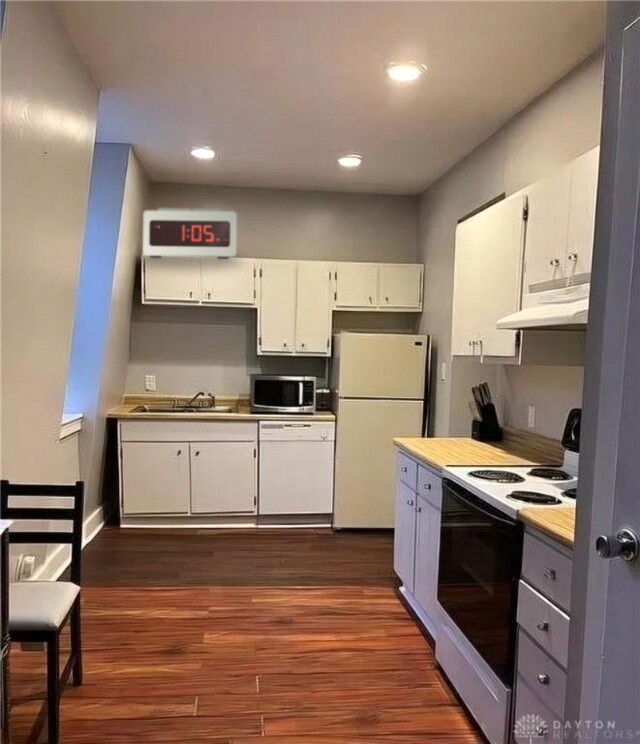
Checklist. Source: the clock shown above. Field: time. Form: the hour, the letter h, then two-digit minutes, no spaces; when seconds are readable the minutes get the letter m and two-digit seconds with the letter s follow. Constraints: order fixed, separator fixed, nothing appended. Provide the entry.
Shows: 1h05
